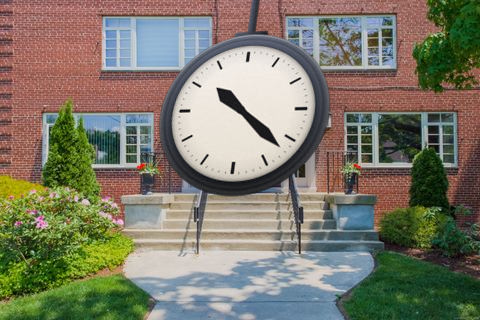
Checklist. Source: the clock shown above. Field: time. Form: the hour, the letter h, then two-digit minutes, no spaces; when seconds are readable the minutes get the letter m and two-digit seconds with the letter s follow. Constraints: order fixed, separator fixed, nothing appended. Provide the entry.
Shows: 10h22
